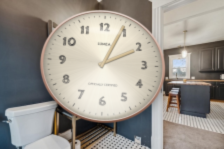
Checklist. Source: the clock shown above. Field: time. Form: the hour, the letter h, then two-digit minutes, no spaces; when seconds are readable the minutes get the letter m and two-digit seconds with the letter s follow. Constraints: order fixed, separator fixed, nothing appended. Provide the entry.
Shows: 2h04
